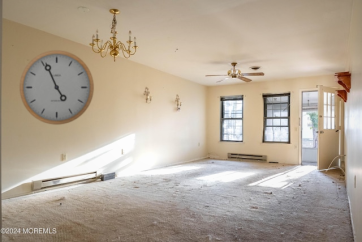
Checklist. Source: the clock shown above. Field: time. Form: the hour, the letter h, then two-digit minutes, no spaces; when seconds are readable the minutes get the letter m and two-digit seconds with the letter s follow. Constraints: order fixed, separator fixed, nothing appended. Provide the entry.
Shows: 4h56
